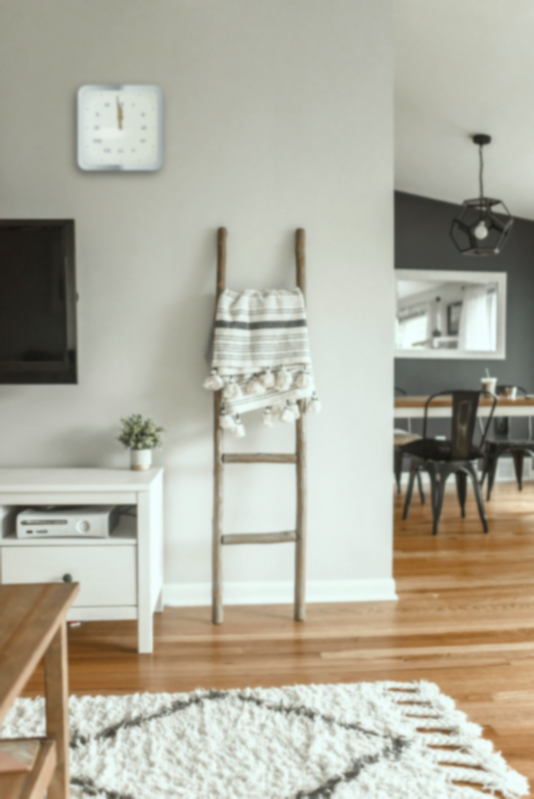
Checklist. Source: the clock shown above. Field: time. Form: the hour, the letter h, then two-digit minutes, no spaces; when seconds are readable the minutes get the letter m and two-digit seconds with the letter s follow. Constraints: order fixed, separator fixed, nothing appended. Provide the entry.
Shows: 11h59
